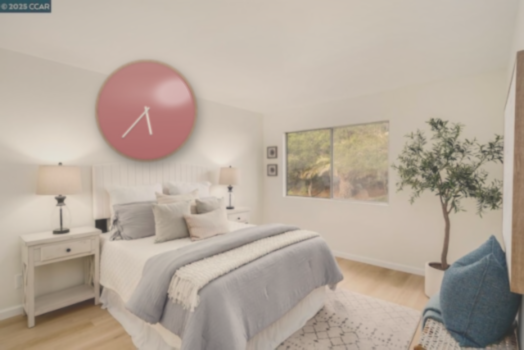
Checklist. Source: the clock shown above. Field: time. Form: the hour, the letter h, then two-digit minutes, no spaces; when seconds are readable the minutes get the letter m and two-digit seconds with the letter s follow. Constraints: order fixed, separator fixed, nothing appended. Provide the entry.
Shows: 5h37
